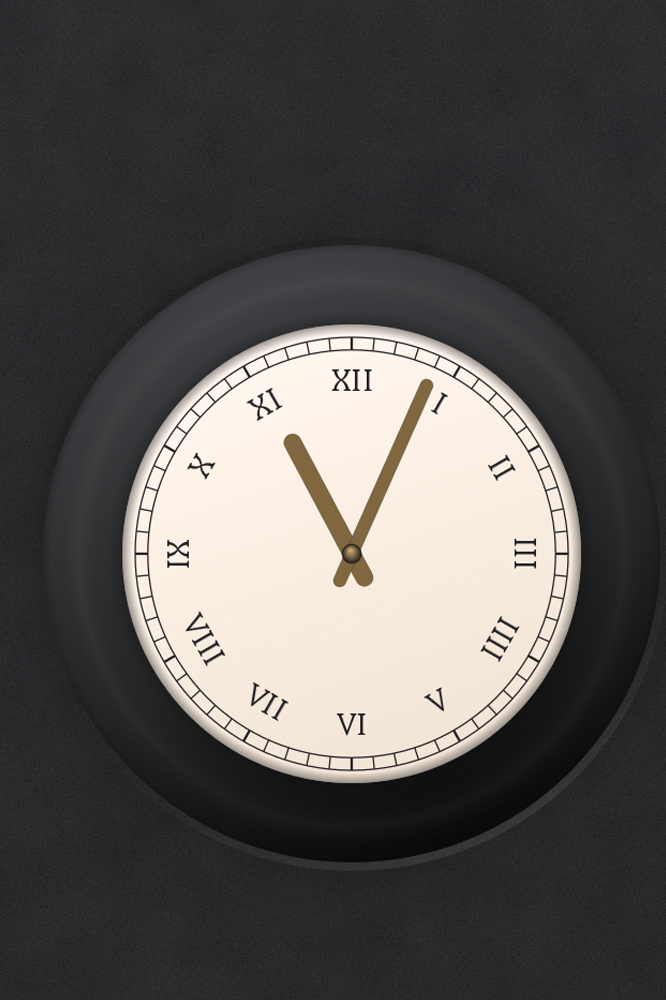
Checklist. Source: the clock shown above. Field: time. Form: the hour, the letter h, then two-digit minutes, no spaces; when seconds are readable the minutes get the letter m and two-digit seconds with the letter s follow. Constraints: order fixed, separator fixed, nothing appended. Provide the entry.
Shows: 11h04
